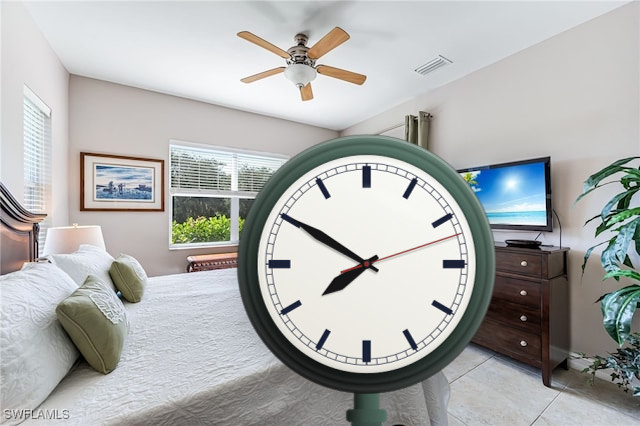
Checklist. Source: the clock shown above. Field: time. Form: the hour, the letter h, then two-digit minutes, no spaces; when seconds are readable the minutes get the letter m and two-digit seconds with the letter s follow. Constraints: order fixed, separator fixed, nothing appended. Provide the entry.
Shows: 7h50m12s
